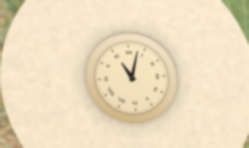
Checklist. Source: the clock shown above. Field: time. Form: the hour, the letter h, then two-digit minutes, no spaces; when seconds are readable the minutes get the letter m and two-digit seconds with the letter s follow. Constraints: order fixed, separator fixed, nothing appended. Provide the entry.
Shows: 11h03
